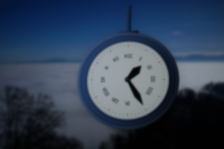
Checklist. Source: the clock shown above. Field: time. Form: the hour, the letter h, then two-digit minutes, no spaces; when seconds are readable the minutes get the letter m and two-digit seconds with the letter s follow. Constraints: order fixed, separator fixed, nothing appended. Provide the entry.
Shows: 1h25
